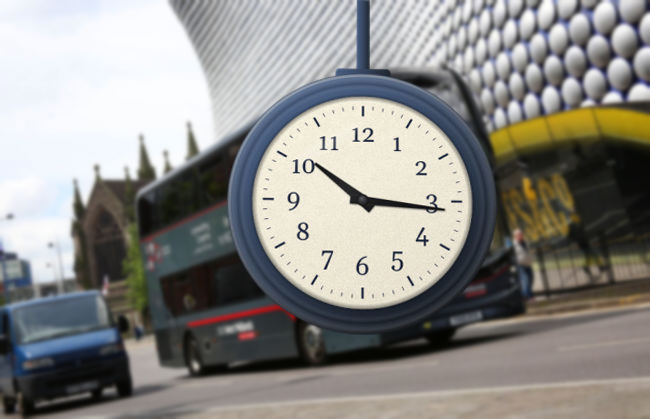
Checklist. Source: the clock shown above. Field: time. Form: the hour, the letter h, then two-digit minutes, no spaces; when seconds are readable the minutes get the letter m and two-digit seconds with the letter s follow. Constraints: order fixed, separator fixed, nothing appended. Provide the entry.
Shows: 10h16
